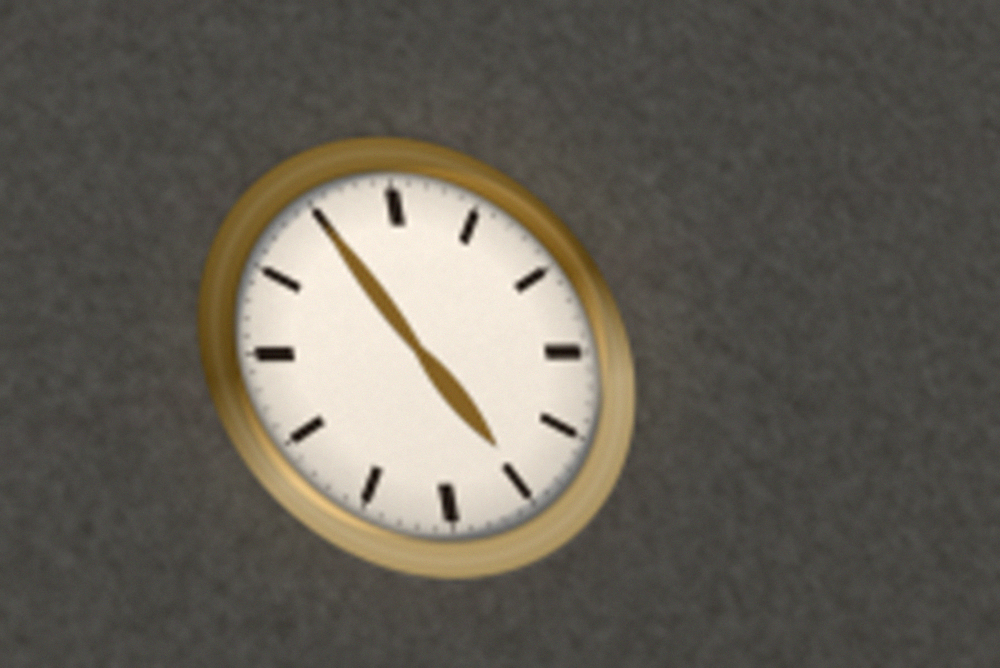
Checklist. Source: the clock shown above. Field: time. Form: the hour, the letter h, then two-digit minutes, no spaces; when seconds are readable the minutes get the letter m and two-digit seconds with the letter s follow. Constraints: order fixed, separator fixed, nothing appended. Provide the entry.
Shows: 4h55
